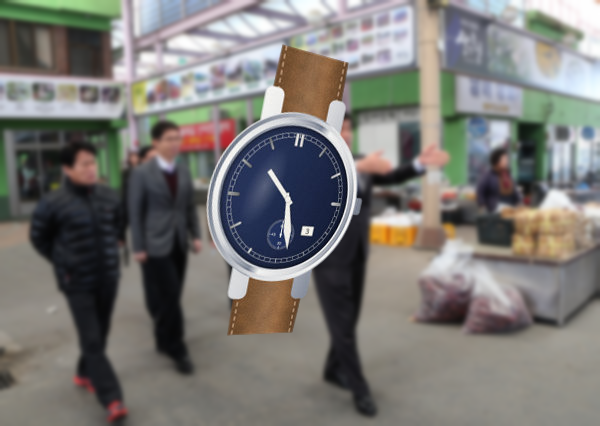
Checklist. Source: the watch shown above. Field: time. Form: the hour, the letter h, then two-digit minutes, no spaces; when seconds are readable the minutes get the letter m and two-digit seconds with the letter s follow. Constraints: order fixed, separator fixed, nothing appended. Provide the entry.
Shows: 10h28
